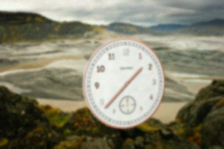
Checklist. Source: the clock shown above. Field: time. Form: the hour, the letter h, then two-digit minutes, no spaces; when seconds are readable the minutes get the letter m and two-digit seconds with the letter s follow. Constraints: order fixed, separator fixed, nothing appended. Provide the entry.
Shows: 1h38
